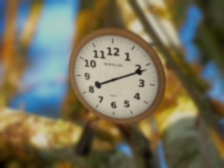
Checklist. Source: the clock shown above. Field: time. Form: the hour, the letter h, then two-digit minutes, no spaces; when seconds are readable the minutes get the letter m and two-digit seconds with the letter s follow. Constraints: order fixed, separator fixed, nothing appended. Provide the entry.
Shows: 8h11
